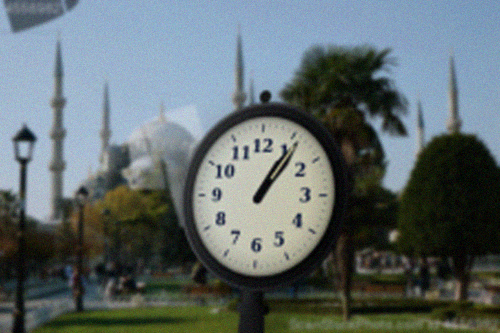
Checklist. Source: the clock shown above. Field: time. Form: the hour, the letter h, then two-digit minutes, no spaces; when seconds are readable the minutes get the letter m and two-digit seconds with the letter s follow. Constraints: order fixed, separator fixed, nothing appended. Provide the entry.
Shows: 1h06
